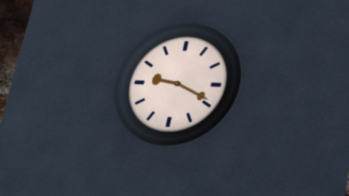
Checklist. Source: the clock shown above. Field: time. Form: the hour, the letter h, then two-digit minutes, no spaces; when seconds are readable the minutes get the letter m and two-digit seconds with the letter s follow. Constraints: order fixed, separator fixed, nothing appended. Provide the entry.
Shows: 9h19
